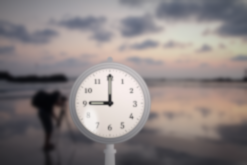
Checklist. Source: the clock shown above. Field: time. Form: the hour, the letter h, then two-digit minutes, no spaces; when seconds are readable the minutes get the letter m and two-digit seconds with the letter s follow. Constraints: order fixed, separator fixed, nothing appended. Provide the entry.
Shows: 9h00
